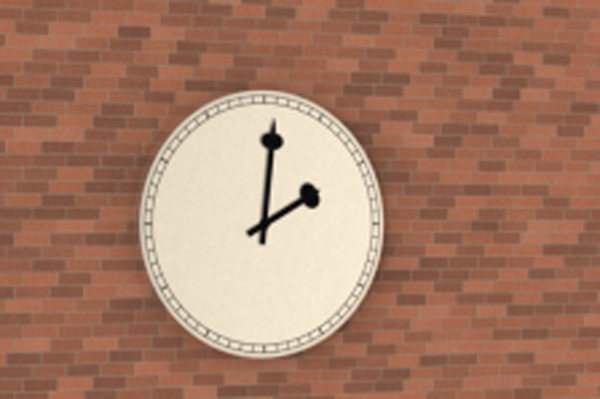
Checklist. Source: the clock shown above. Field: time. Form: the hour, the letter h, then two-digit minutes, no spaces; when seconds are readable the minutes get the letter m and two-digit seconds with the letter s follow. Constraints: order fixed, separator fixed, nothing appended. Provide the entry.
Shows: 2h01
